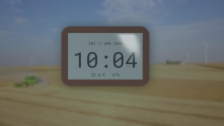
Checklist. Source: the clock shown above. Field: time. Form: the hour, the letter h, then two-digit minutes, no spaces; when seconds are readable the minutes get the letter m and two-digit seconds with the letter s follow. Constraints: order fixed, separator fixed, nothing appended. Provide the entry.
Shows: 10h04
